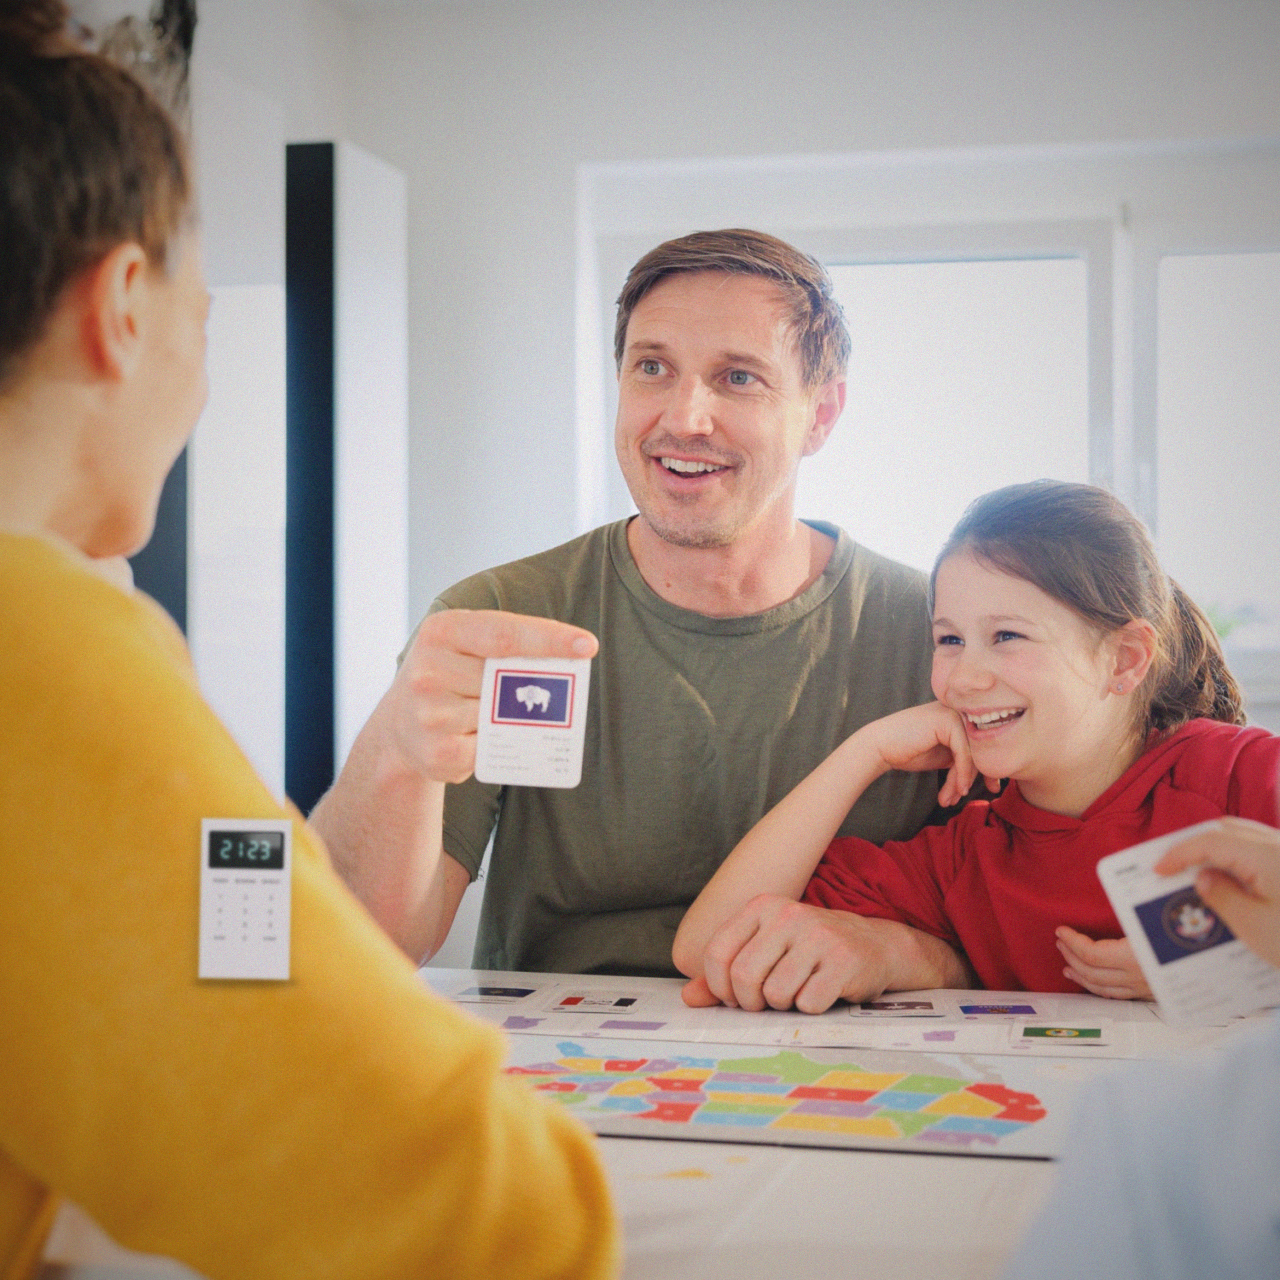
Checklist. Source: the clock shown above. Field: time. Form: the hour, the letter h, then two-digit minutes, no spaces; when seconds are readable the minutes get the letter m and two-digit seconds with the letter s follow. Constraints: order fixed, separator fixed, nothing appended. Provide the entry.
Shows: 21h23
